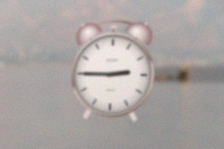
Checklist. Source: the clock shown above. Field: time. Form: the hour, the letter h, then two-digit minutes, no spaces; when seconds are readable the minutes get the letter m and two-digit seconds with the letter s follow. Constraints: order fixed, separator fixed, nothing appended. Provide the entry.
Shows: 2h45
